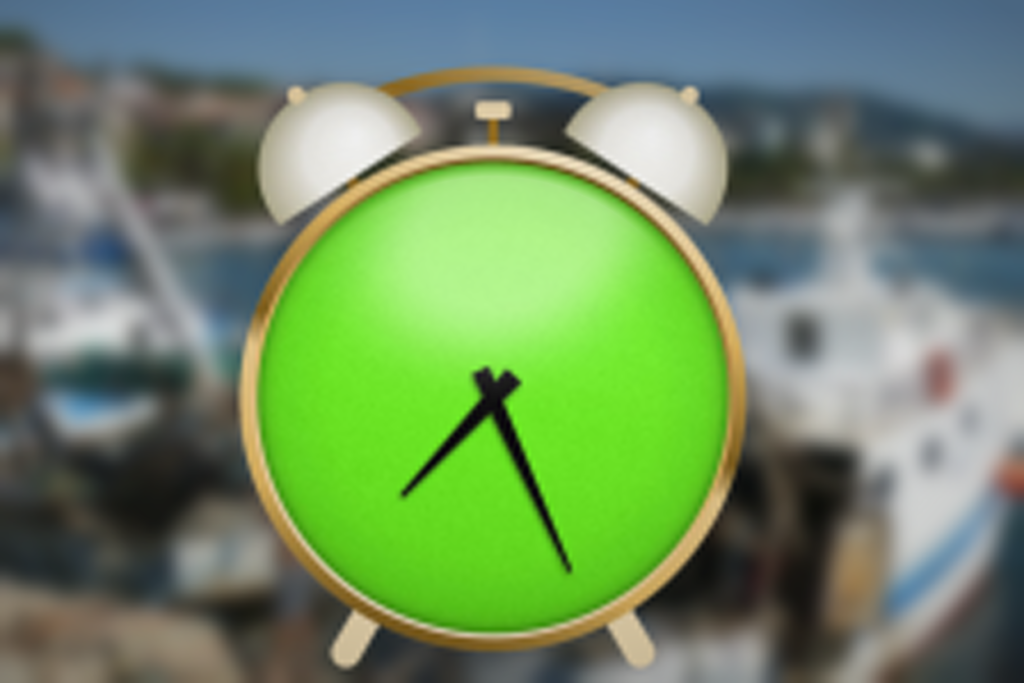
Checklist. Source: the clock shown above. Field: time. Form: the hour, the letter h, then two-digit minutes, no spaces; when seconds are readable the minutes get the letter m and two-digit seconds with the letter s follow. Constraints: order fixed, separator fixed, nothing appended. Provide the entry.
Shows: 7h26
